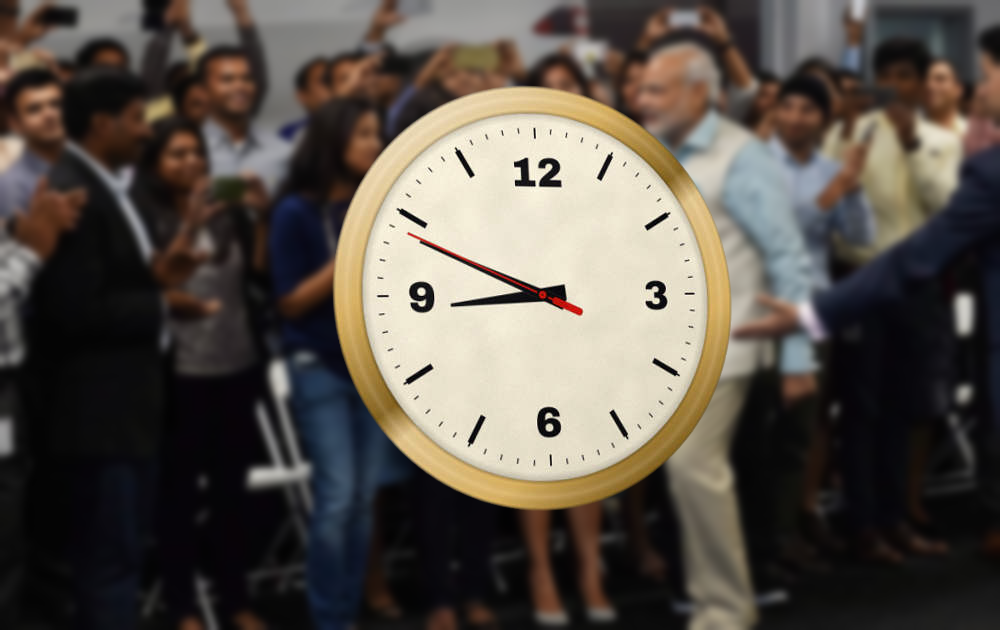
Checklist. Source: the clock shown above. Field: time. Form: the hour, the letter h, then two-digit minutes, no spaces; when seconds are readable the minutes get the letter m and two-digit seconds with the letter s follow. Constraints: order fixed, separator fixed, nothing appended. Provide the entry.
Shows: 8h48m49s
